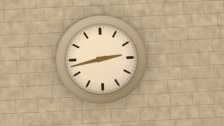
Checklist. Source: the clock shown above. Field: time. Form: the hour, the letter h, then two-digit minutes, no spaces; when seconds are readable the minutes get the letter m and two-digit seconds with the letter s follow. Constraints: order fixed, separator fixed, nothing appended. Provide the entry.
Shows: 2h43
